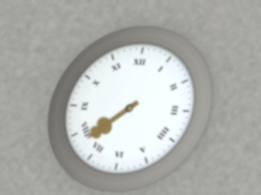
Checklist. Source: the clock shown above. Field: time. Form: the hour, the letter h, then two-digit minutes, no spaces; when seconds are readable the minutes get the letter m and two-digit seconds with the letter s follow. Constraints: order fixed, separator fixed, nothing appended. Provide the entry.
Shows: 7h38
